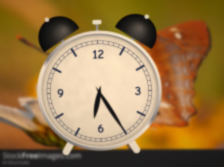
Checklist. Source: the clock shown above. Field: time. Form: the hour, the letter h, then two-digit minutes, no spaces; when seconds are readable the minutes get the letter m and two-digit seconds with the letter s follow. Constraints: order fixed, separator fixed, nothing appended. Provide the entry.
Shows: 6h25
